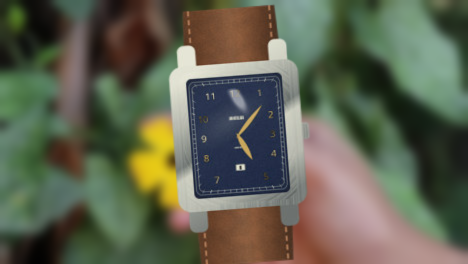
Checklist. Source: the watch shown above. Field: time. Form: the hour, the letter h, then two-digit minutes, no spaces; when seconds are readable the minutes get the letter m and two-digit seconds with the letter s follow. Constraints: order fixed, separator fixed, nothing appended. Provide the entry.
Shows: 5h07
